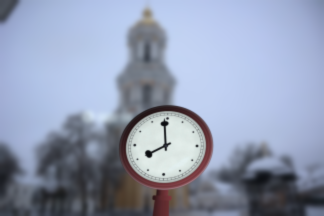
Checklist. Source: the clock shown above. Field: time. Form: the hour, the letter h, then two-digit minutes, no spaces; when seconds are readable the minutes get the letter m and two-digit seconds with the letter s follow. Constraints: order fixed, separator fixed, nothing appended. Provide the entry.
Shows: 7h59
